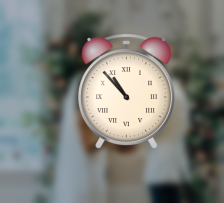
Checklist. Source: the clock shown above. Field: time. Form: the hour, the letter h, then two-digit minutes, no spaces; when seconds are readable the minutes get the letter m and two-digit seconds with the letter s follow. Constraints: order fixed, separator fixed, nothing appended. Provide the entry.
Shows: 10h53
